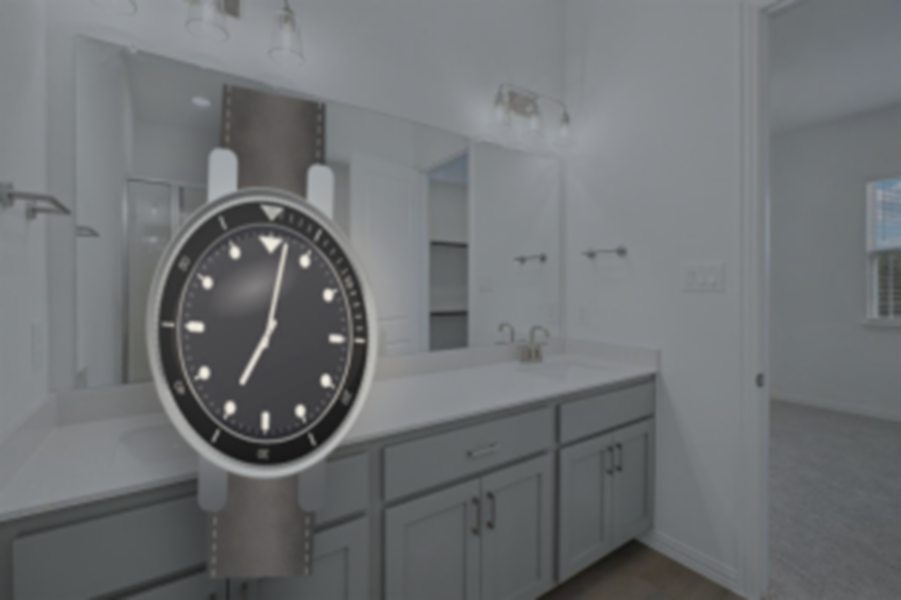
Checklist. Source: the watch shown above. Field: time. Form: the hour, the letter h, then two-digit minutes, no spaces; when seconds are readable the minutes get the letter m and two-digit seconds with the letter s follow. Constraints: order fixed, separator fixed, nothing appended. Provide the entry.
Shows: 7h02
